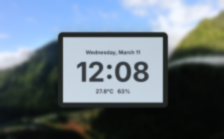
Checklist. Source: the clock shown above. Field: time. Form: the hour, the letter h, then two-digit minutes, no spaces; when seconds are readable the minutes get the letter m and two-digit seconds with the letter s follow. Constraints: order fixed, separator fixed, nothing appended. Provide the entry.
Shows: 12h08
